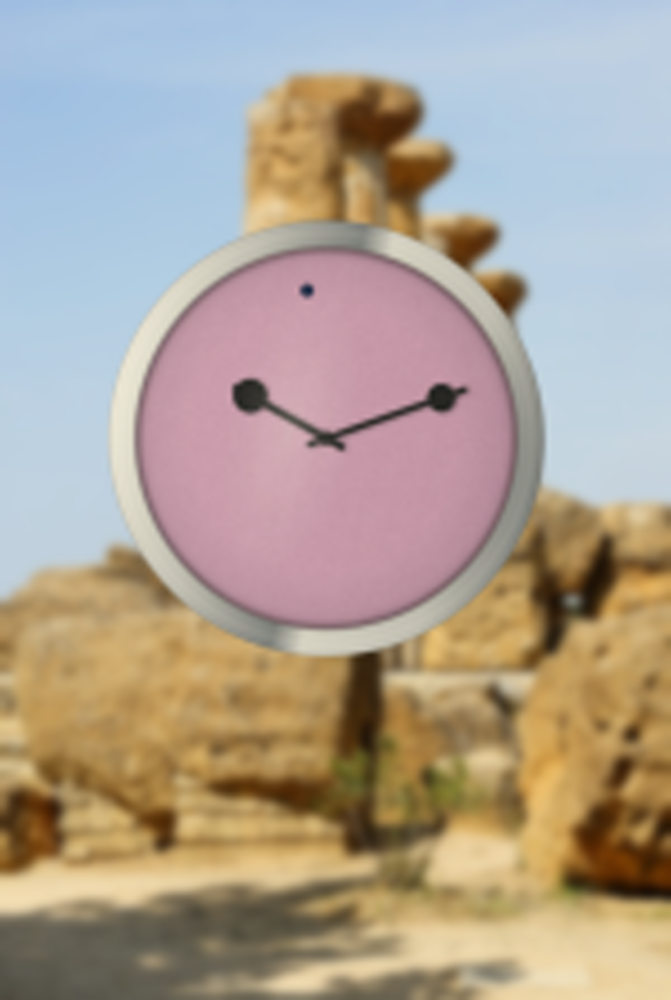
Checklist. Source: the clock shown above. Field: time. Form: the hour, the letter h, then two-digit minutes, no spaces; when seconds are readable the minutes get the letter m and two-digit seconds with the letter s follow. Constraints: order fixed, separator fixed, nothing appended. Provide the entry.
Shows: 10h13
